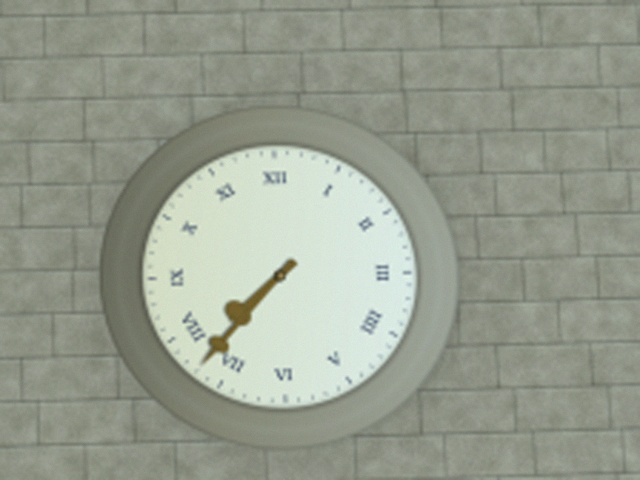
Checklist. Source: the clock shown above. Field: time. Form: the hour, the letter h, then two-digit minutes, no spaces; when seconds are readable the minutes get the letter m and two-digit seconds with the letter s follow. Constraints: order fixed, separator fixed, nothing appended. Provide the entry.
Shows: 7h37
